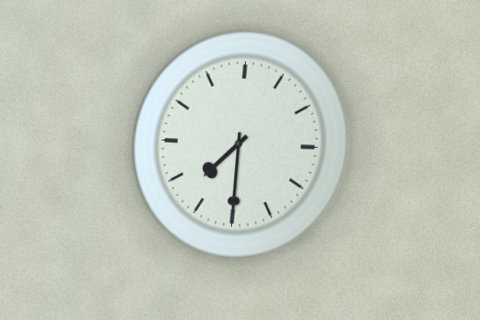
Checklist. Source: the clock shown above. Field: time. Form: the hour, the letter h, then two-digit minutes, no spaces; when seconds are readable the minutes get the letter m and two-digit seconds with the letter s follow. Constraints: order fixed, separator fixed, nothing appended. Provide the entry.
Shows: 7h30
